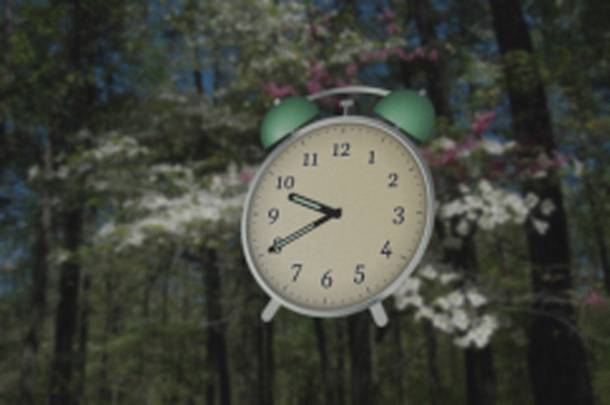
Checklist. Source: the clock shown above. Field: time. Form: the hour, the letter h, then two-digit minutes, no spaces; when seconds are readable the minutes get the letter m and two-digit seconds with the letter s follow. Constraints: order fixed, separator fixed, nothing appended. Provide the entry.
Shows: 9h40
